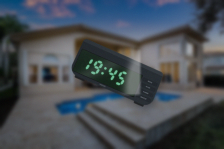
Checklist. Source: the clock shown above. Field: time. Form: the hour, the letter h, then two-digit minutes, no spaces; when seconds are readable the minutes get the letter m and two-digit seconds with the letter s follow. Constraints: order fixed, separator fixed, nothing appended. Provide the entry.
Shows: 19h45
